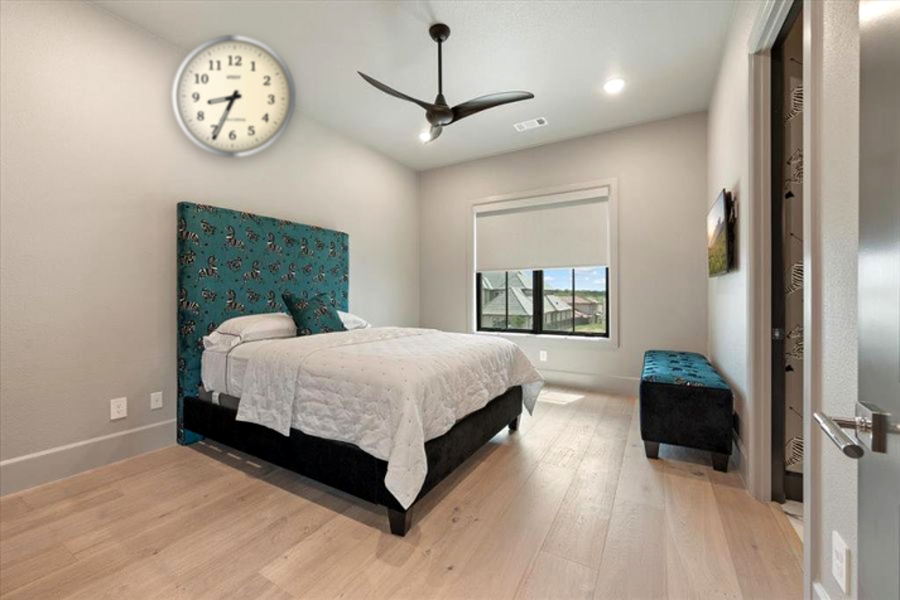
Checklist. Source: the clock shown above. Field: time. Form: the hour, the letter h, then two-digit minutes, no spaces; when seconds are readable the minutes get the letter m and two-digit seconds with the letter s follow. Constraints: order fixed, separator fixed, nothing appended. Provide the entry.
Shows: 8h34
